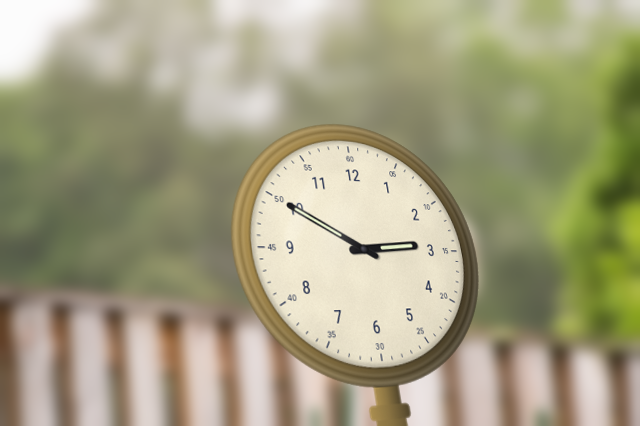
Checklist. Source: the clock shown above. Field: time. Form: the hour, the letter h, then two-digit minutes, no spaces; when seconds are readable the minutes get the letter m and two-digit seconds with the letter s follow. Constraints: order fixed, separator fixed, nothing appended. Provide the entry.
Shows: 2h50
